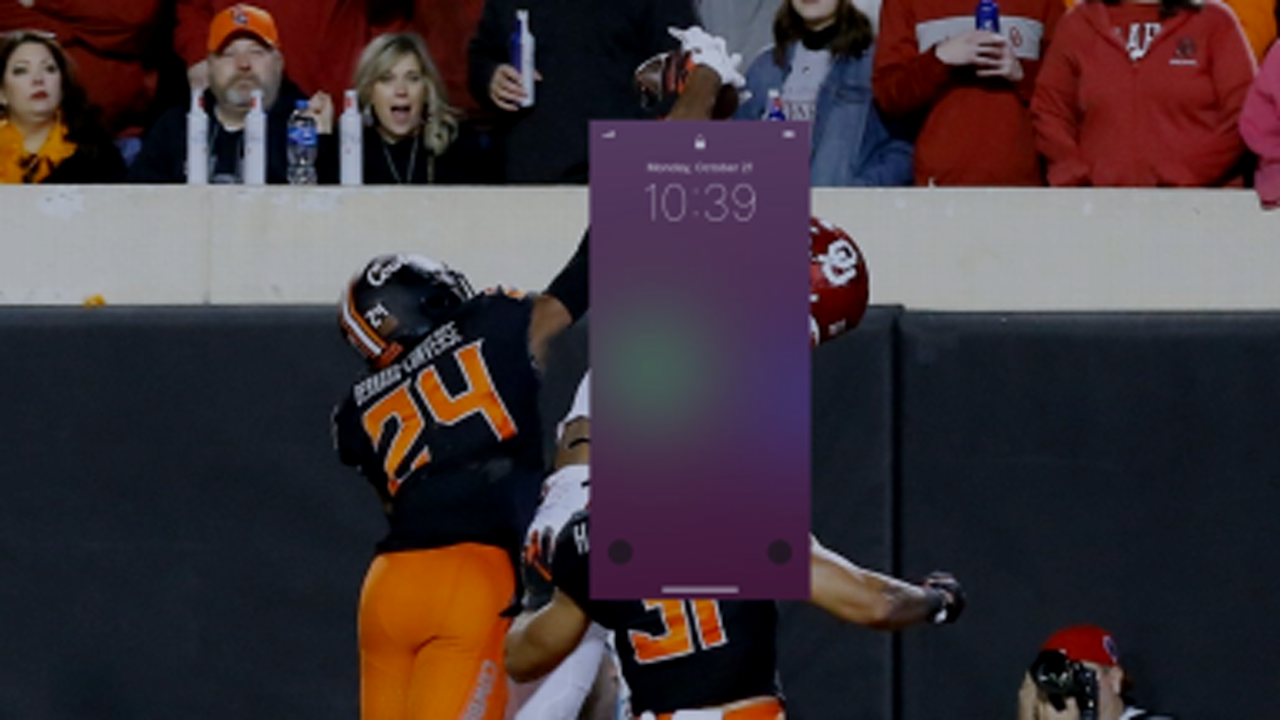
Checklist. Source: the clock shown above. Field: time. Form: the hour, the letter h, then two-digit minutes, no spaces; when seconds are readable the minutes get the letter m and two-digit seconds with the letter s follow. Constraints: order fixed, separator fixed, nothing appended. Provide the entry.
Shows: 10h39
